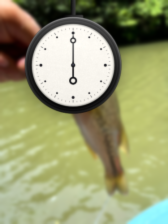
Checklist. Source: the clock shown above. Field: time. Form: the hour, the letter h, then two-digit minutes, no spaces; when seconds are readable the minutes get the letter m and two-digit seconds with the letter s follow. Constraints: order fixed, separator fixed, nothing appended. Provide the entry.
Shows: 6h00
